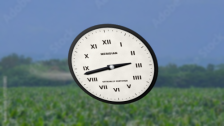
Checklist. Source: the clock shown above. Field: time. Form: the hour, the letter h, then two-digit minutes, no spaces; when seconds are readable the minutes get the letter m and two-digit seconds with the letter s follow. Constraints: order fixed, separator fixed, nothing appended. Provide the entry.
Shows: 2h43
